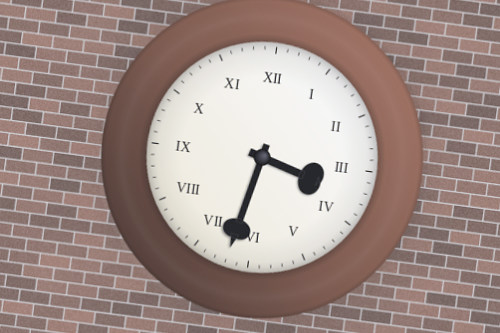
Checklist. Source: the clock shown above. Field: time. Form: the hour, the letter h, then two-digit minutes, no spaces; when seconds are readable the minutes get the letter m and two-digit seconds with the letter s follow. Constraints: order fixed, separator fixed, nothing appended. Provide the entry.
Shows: 3h32
